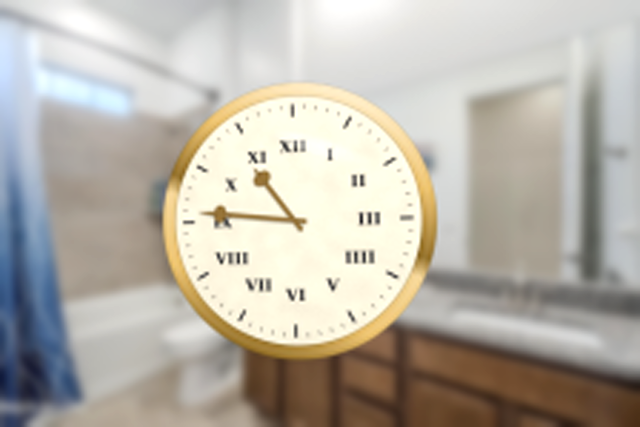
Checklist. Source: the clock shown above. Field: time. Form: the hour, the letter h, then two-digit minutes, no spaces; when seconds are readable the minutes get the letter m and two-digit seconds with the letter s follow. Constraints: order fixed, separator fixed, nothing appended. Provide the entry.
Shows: 10h46
